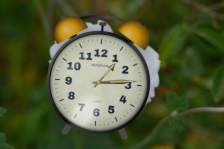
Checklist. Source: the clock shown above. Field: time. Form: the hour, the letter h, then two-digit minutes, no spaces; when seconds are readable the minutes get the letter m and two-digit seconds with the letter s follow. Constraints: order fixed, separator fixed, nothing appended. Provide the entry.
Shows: 1h14
